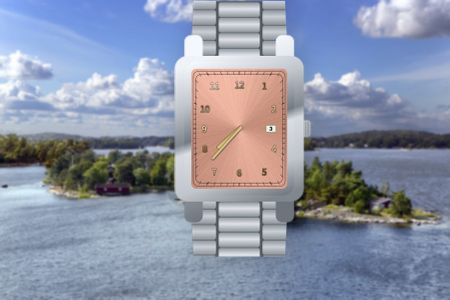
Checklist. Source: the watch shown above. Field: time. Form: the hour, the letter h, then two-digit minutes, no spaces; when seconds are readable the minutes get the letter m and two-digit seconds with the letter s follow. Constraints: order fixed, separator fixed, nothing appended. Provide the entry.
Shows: 7h37
